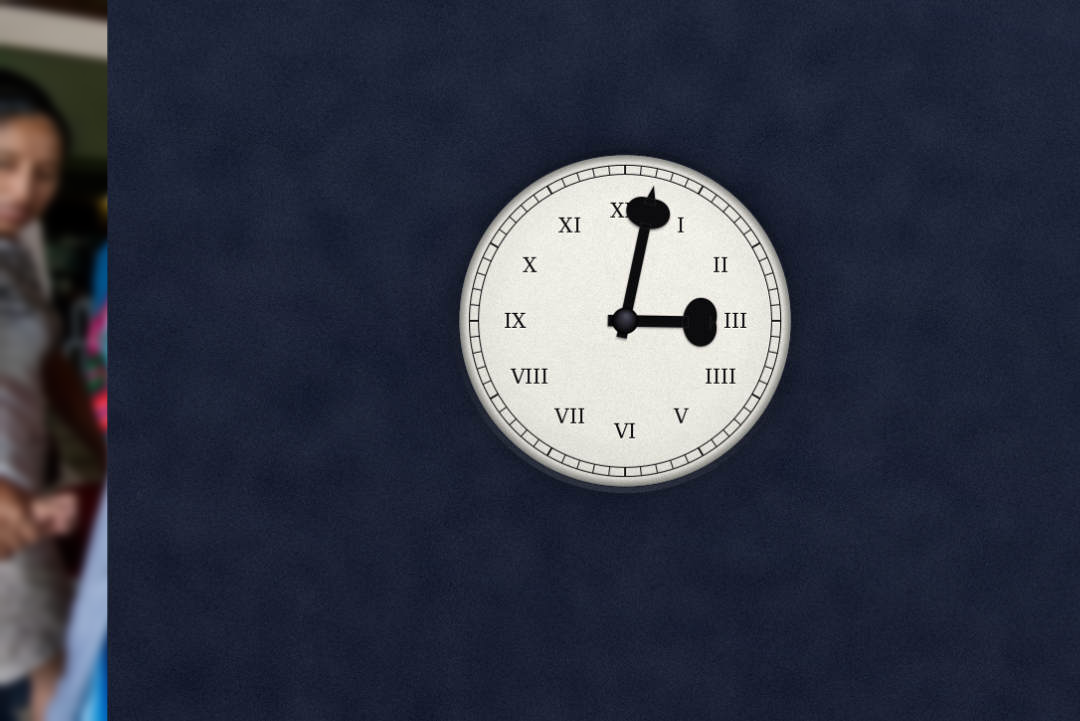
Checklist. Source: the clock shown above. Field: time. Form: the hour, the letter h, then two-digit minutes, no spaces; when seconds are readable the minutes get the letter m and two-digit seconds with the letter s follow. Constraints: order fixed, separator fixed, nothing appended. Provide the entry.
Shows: 3h02
